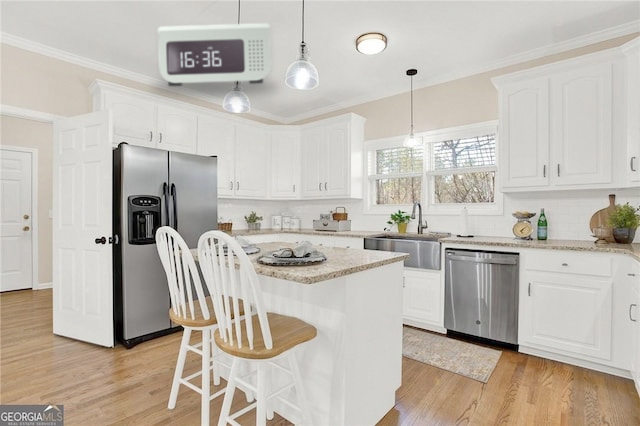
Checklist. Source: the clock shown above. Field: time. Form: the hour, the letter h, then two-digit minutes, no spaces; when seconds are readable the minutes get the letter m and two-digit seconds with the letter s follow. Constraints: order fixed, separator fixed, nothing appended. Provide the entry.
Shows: 16h36
